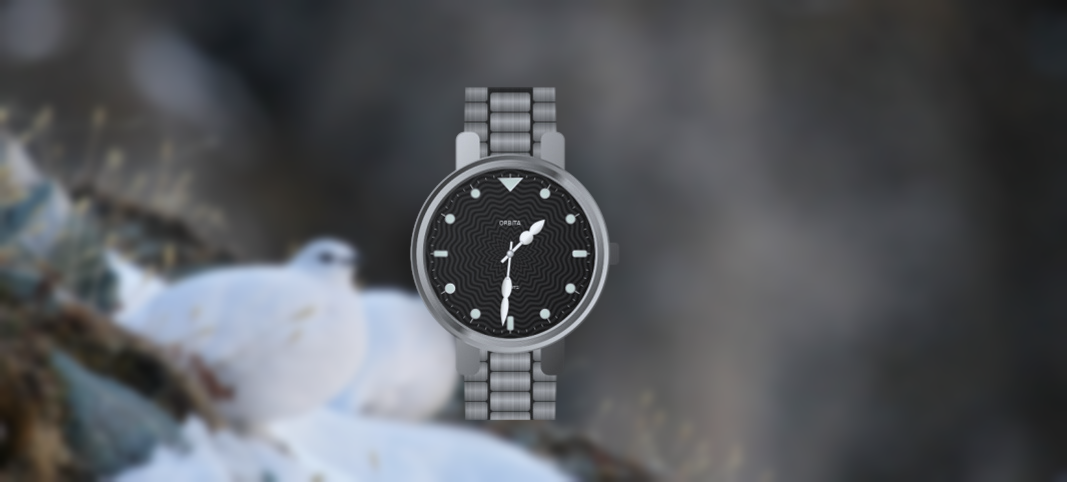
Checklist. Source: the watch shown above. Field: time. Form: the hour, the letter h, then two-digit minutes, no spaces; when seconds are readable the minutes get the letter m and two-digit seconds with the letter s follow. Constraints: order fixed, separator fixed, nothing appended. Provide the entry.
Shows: 1h31
